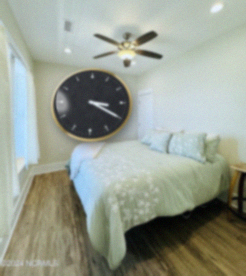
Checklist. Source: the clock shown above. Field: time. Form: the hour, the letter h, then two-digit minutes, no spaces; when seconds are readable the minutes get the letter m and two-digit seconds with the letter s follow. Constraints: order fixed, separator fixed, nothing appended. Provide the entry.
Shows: 3h20
